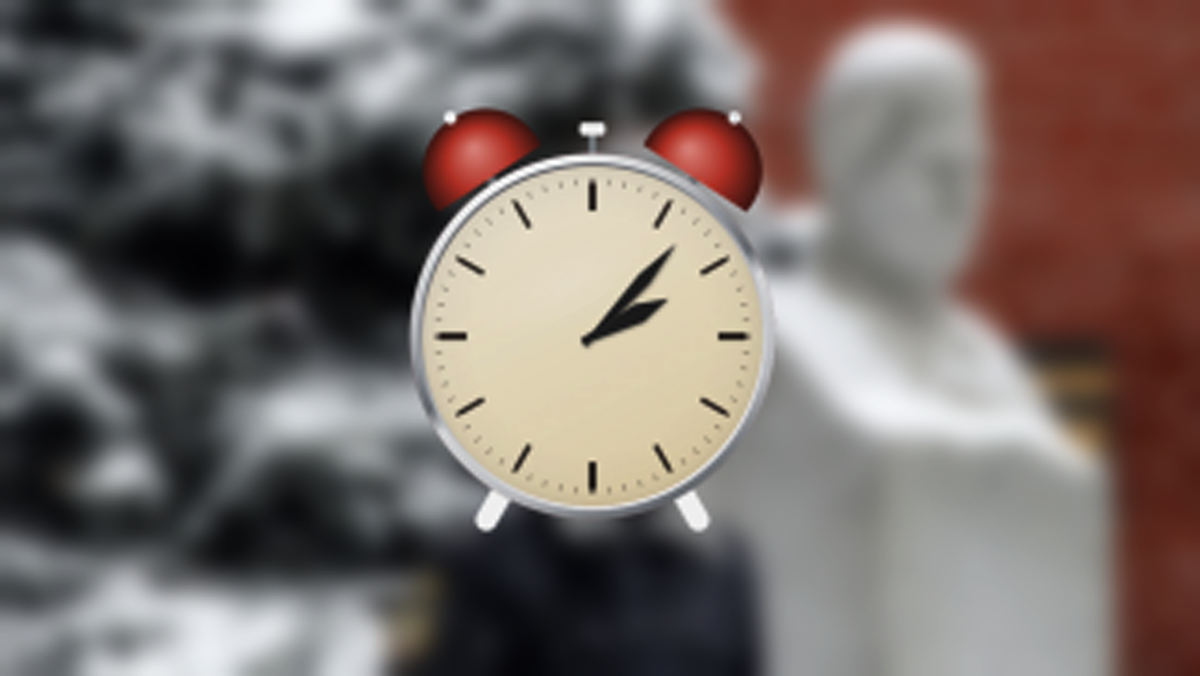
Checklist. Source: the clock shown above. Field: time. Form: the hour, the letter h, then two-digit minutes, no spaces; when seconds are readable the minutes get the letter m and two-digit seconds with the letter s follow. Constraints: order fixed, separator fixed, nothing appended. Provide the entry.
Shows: 2h07
